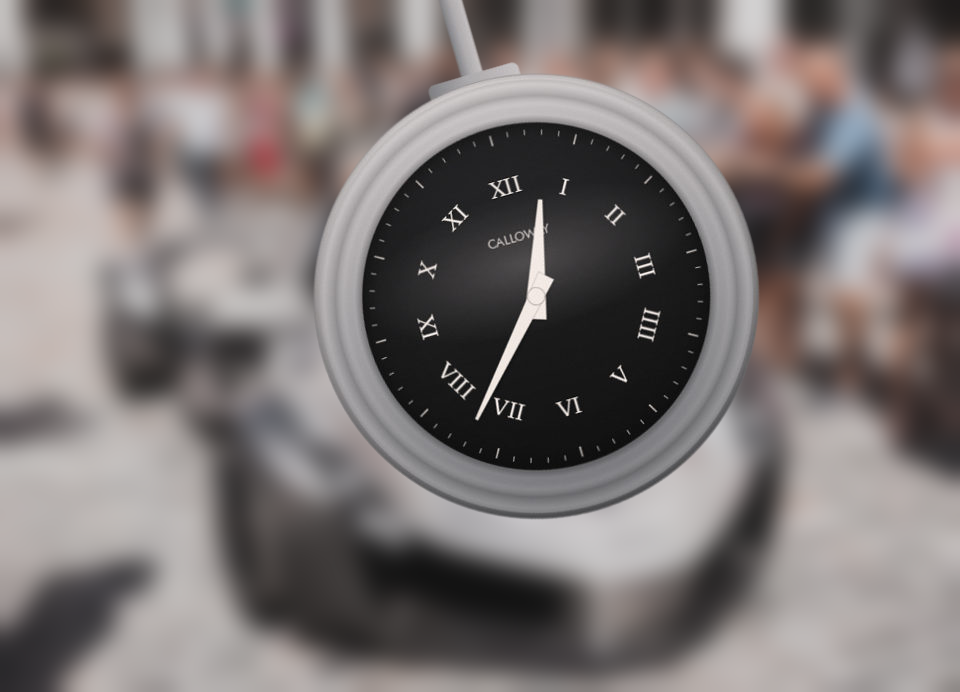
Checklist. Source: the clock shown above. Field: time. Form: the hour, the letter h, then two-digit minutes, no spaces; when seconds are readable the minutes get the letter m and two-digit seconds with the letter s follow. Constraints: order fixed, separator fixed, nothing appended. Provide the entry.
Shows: 12h37
